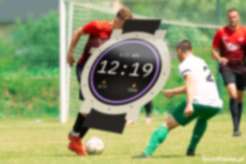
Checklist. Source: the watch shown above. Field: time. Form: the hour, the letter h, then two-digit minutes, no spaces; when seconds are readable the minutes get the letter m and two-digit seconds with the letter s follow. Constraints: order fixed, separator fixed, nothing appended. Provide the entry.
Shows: 12h19
